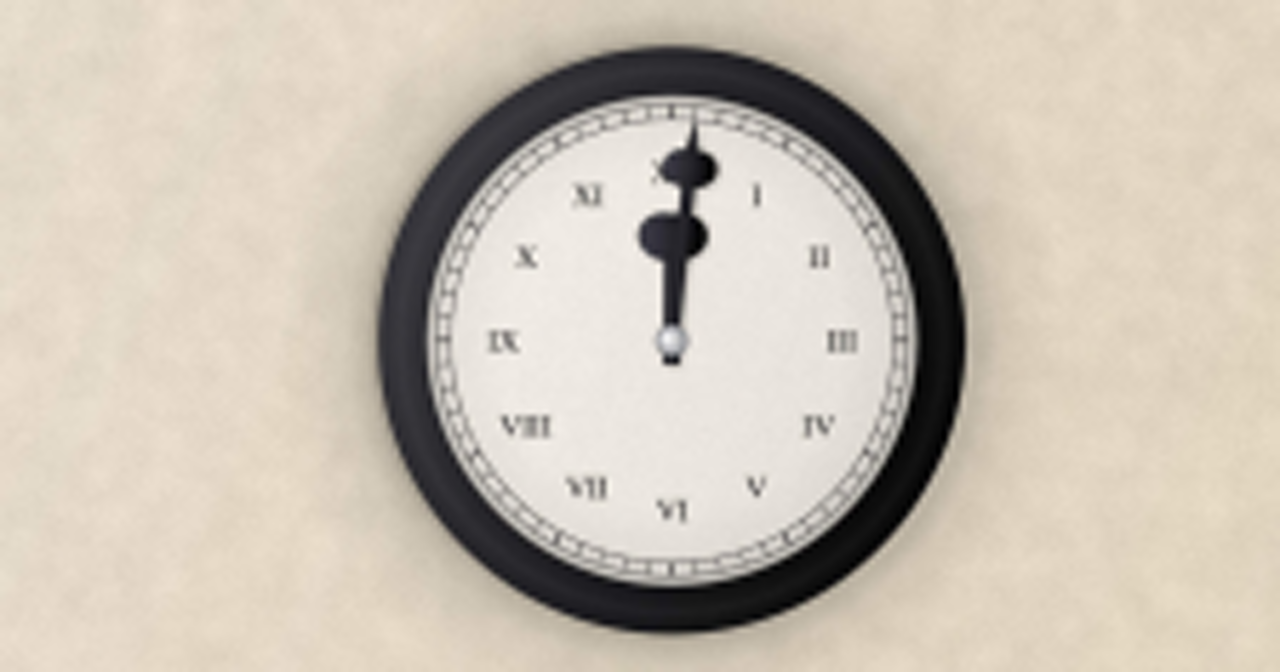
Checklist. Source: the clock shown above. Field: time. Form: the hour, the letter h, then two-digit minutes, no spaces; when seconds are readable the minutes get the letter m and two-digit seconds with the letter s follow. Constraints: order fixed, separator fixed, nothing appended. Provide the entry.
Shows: 12h01
